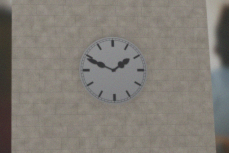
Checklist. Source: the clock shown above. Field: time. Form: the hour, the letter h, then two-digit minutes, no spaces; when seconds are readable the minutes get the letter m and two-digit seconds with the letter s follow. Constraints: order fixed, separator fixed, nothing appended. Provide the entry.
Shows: 1h49
